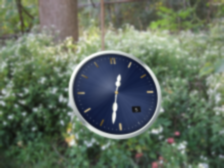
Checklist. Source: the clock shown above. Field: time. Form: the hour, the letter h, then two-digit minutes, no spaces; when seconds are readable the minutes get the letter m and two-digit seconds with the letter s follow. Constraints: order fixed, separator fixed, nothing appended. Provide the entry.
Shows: 12h32
